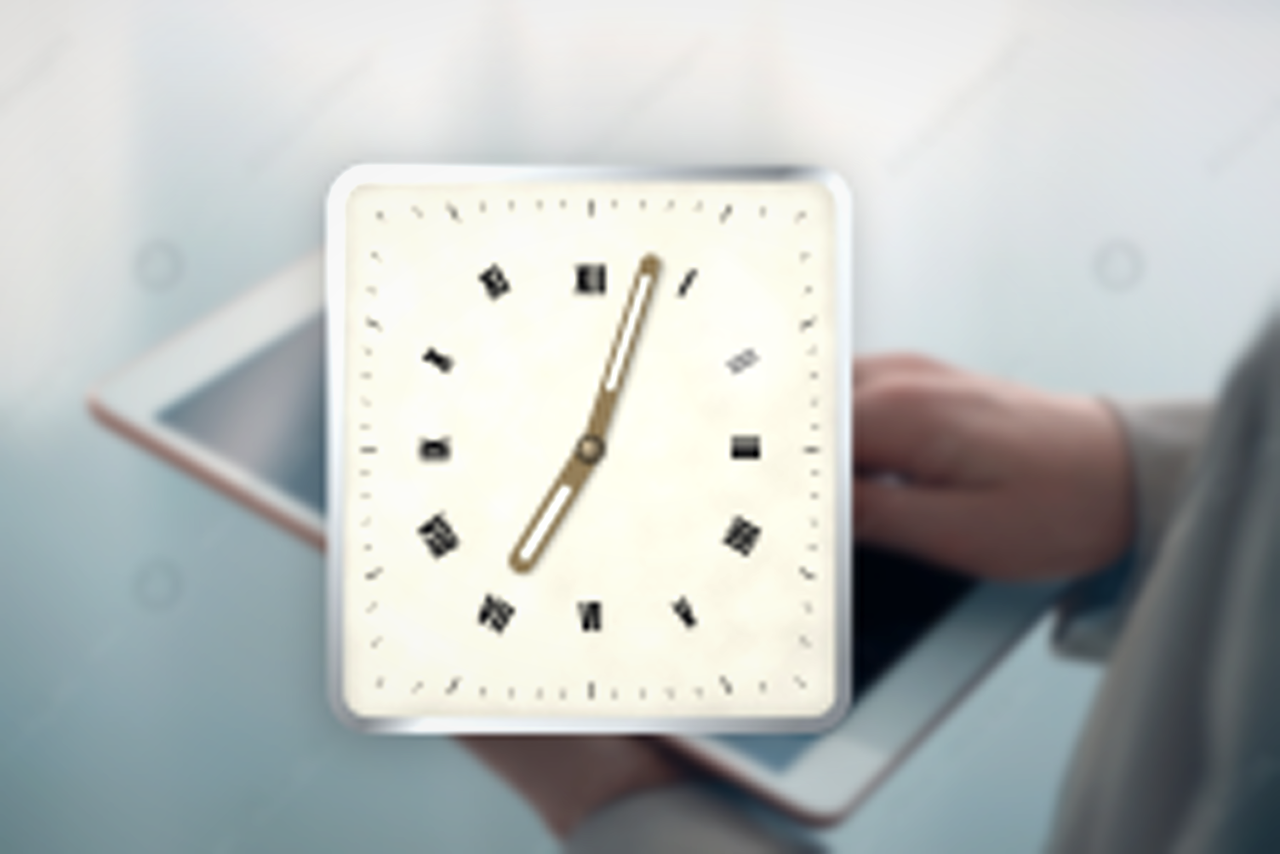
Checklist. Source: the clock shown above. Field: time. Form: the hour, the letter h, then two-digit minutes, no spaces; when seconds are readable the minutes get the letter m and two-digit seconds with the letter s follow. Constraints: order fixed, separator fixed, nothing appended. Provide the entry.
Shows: 7h03
